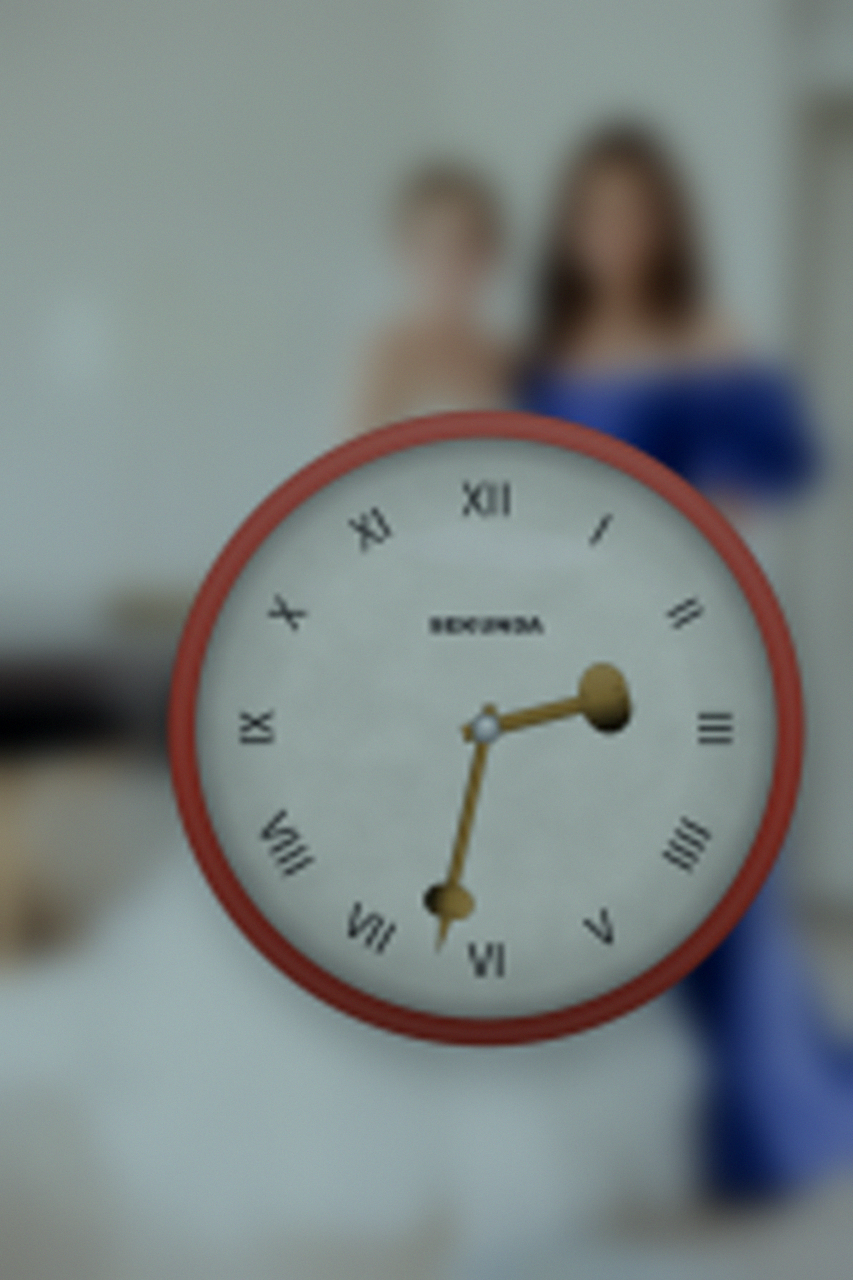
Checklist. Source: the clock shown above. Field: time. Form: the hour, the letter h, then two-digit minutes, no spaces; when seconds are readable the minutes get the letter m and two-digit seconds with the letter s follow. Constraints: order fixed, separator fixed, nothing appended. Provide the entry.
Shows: 2h32
